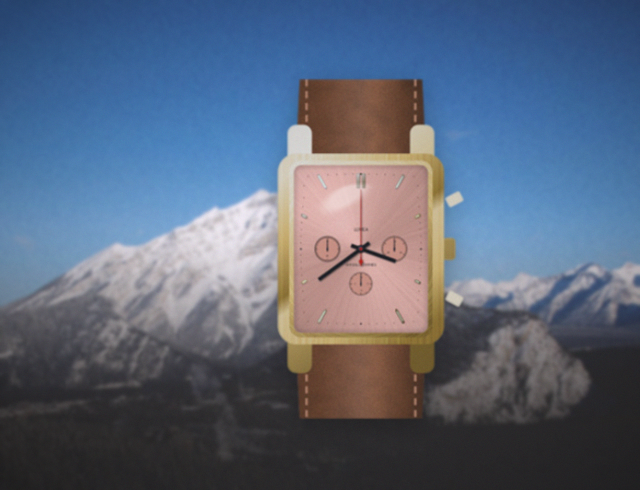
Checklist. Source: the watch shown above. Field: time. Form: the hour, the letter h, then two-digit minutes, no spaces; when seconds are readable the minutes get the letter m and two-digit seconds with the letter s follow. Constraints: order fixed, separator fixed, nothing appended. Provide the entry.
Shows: 3h39
